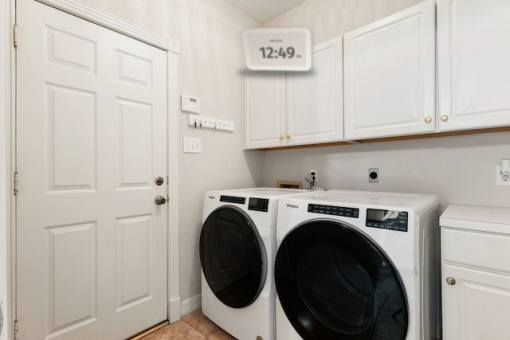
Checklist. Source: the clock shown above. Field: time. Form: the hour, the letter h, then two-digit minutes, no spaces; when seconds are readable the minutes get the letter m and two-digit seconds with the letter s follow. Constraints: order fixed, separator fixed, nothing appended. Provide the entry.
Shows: 12h49
